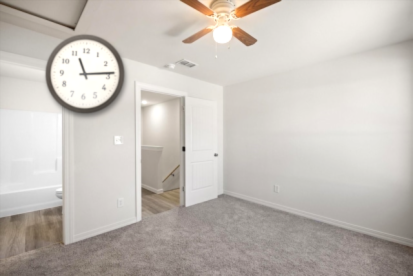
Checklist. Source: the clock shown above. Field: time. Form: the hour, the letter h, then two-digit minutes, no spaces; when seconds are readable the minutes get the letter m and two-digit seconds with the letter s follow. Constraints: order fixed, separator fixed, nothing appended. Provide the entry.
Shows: 11h14
